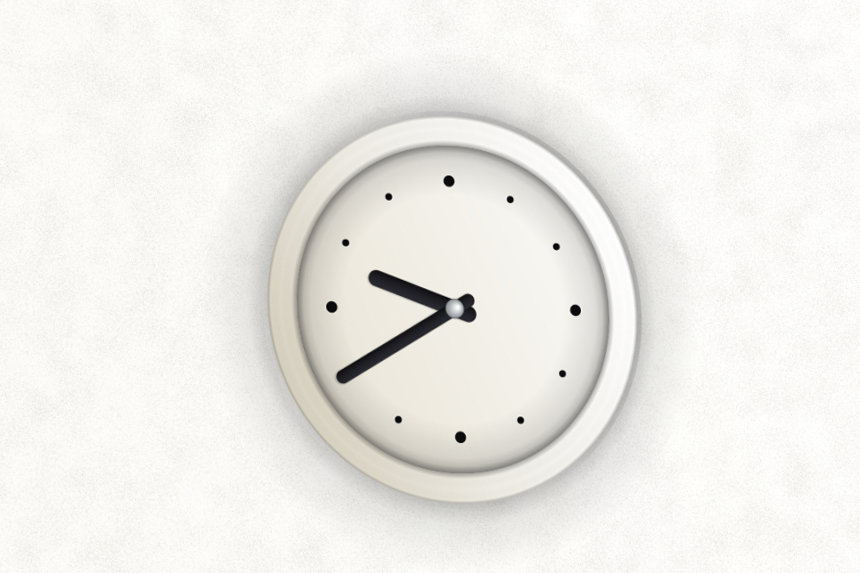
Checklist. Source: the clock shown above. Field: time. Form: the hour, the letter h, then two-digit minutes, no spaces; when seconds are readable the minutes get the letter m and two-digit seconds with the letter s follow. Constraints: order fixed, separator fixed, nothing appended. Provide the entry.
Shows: 9h40
